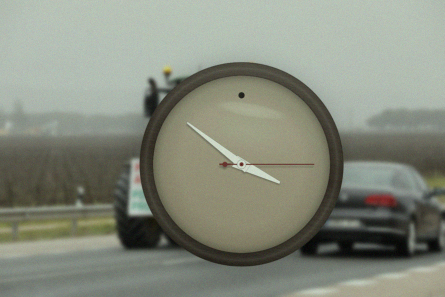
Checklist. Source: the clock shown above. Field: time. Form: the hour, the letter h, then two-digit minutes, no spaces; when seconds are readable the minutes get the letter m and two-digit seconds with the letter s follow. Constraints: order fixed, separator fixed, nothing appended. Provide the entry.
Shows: 3h51m15s
